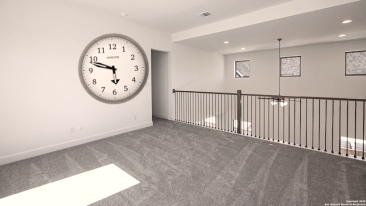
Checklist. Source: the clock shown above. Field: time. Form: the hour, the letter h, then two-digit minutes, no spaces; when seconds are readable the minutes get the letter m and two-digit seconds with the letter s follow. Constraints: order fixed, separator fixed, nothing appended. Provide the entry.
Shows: 5h48
